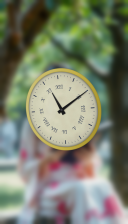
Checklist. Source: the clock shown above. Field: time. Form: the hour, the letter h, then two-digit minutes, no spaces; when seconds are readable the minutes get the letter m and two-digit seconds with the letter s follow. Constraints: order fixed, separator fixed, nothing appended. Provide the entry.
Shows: 11h10
